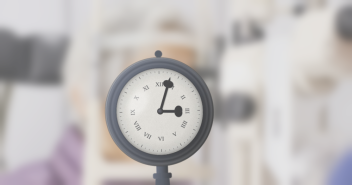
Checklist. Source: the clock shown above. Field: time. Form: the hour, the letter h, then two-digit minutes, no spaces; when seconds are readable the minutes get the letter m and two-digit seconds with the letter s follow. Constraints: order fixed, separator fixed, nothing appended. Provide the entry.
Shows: 3h03
